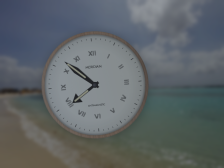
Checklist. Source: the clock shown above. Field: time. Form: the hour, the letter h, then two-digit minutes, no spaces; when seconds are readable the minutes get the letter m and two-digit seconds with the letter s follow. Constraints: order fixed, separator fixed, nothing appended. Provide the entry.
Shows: 7h52
